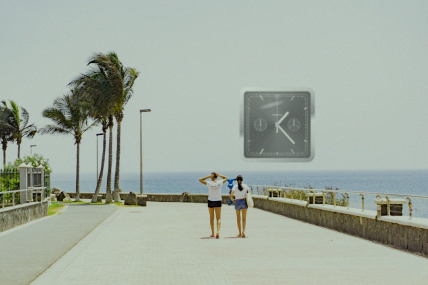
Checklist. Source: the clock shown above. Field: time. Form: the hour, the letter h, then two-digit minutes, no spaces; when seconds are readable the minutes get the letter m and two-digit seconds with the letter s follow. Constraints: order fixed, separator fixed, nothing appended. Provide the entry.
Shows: 1h23
